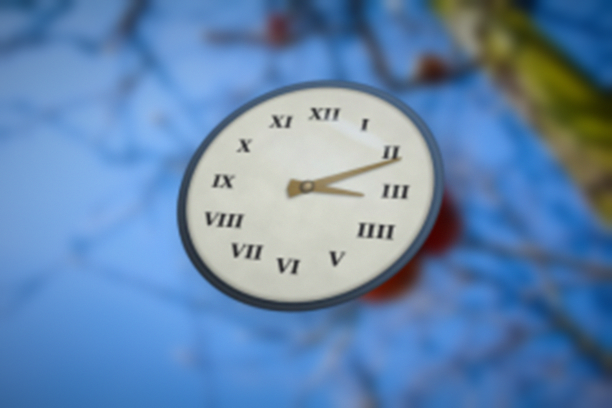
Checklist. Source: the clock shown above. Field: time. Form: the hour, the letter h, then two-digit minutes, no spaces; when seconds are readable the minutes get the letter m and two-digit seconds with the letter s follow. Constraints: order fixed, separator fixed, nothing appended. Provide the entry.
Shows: 3h11
